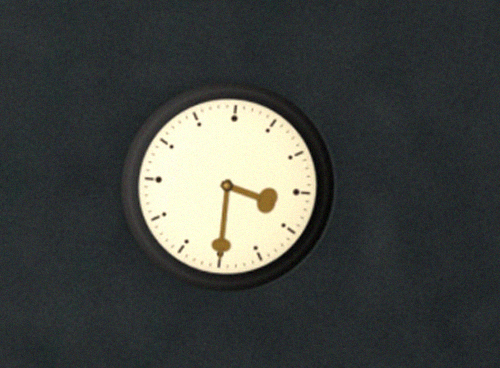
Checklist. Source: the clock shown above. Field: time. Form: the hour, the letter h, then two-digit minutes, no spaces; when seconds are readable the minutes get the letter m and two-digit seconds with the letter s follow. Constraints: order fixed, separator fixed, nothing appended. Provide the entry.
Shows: 3h30
